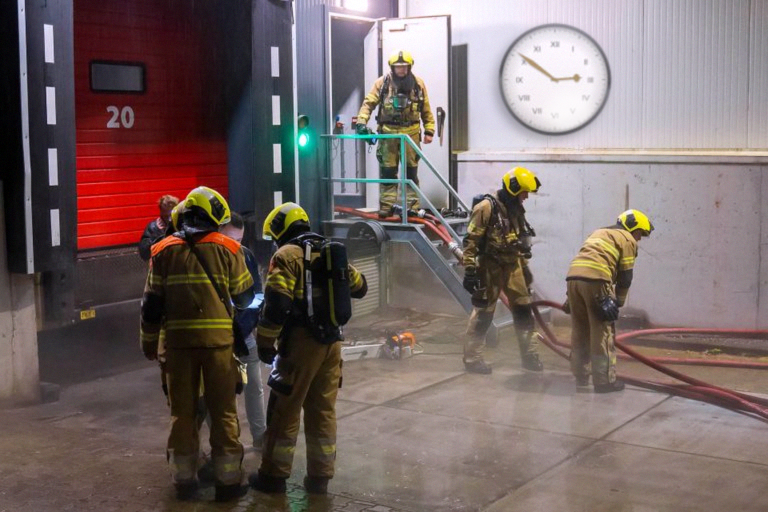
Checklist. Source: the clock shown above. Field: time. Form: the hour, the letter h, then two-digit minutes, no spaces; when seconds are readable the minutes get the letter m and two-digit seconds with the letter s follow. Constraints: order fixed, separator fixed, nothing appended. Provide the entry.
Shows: 2h51
